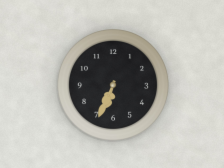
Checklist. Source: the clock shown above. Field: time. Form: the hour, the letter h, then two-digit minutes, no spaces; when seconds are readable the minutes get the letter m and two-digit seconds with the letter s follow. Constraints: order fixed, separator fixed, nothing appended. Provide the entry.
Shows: 6h34
